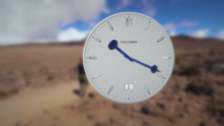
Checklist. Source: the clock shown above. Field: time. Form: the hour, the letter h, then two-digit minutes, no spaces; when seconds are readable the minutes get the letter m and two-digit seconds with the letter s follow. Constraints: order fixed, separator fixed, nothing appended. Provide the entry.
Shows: 10h19
